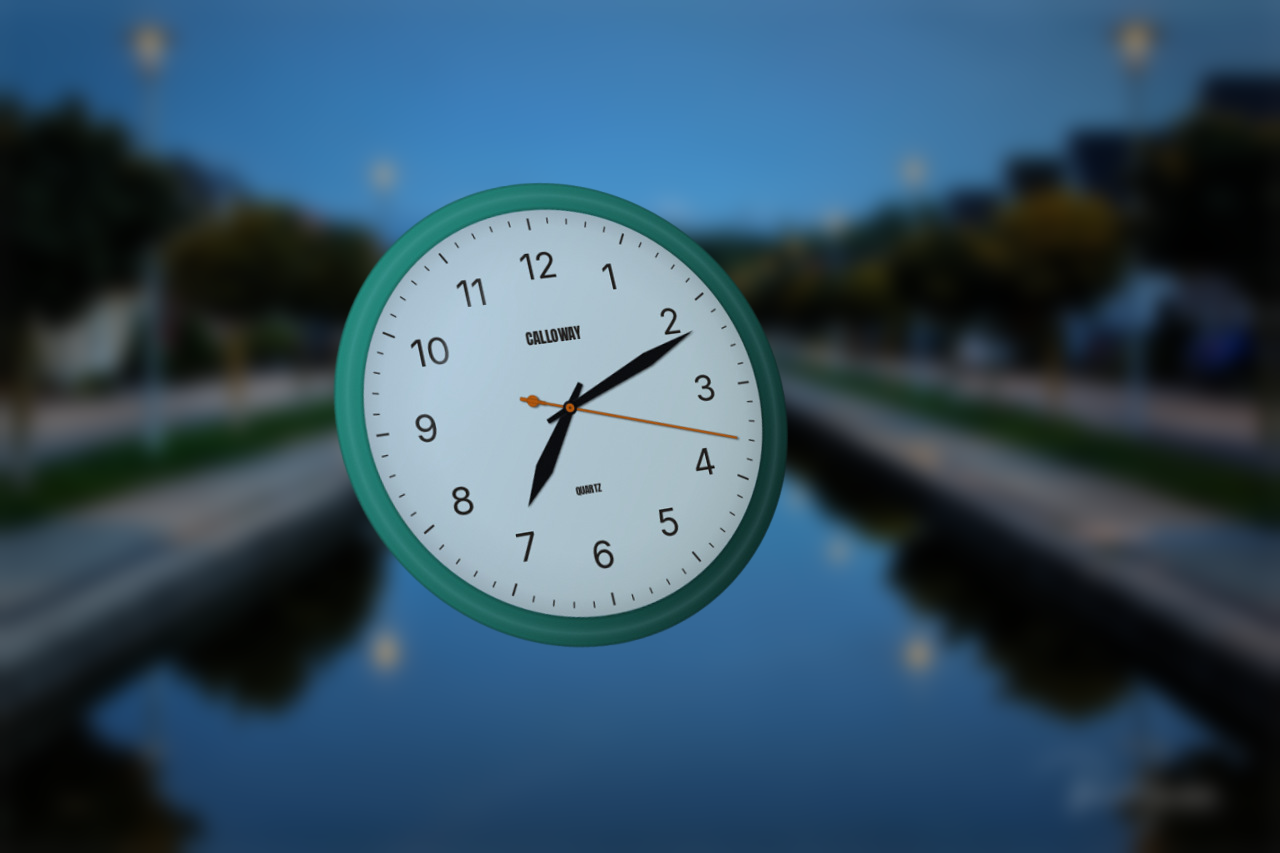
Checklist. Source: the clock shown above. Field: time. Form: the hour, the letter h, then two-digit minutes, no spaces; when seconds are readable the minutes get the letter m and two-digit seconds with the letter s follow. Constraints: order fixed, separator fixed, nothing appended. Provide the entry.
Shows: 7h11m18s
